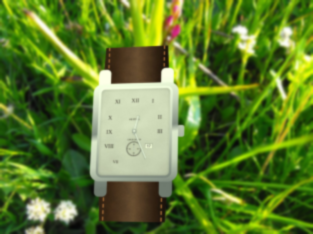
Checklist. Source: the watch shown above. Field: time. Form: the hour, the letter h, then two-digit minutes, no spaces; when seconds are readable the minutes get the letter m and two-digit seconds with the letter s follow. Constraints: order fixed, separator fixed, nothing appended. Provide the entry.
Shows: 12h26
